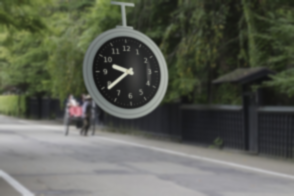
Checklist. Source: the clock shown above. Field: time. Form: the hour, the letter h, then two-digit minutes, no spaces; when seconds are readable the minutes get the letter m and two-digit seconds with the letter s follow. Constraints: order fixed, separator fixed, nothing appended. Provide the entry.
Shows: 9h39
